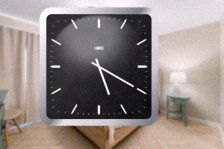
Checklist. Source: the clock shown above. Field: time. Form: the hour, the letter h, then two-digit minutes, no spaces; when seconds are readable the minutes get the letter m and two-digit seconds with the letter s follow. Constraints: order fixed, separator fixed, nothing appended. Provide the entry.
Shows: 5h20
